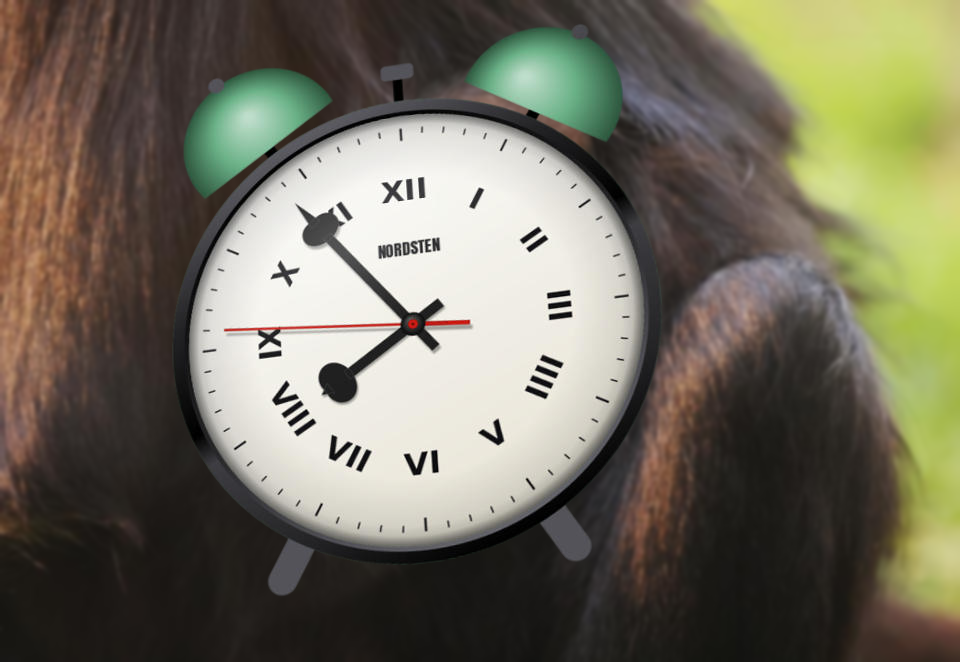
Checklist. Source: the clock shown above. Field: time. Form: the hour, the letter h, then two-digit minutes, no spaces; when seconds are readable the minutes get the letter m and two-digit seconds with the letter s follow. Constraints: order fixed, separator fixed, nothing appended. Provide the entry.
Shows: 7h53m46s
